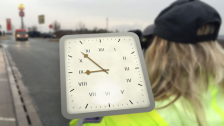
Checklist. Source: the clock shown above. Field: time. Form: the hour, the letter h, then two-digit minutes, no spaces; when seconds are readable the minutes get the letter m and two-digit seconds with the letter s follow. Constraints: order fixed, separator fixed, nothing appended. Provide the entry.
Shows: 8h53
